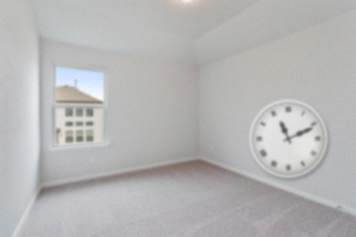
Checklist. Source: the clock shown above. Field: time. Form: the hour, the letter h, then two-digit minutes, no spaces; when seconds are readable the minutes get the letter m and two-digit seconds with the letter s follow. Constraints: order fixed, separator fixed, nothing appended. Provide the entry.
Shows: 11h11
